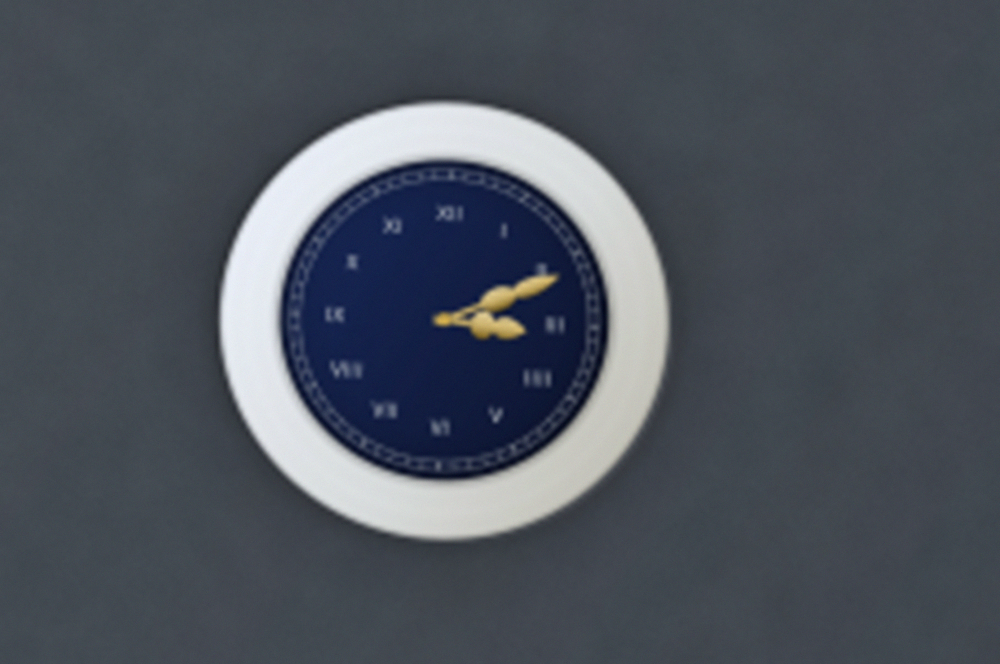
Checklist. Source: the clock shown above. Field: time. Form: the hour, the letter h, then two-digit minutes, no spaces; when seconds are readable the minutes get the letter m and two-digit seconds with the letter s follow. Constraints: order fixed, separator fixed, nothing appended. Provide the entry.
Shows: 3h11
